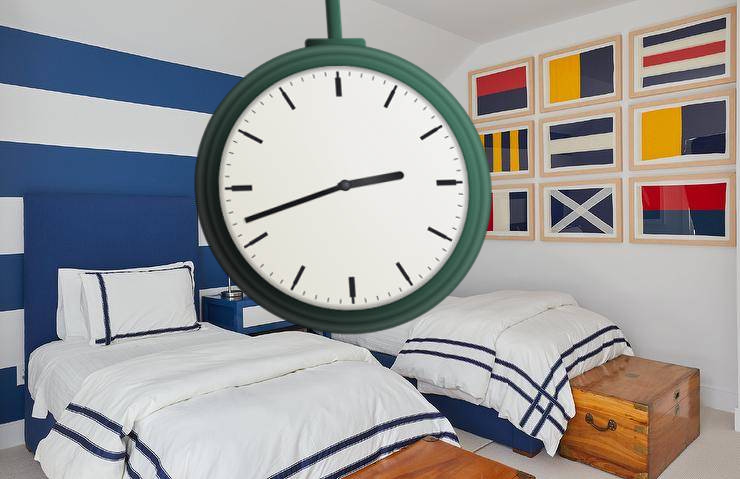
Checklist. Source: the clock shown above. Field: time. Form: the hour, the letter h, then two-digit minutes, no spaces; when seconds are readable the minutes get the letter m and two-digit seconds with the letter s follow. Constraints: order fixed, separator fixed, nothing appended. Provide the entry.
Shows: 2h42
